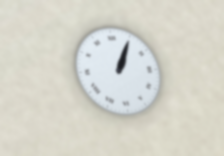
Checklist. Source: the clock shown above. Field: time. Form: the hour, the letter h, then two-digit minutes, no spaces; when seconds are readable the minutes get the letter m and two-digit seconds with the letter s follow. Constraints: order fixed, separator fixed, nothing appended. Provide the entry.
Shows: 1h05
